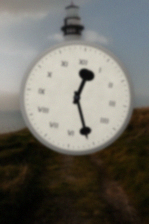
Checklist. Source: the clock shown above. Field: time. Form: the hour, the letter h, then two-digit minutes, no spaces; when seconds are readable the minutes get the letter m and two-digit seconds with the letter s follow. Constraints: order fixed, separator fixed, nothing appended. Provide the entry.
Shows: 12h26
